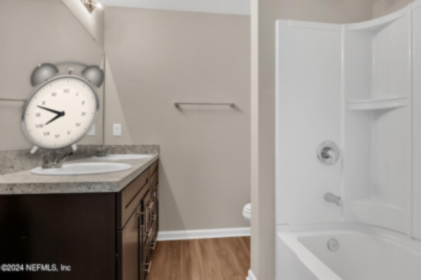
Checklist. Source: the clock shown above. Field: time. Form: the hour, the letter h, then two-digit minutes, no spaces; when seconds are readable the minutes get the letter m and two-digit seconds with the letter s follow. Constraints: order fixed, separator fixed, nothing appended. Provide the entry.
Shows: 7h48
